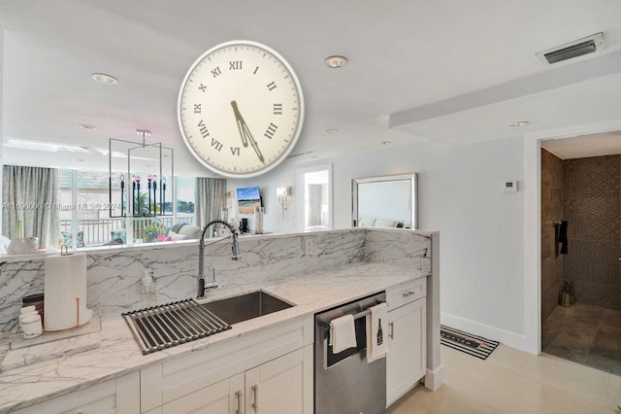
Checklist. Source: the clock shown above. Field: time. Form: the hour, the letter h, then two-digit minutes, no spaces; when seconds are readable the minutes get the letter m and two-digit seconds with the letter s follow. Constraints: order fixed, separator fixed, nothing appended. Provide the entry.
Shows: 5h25
